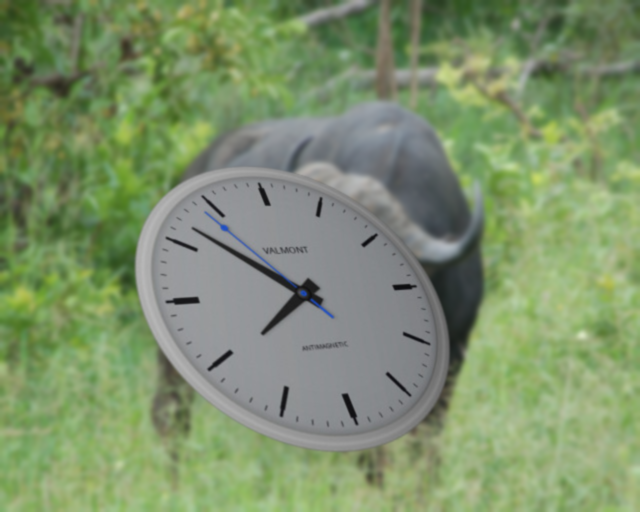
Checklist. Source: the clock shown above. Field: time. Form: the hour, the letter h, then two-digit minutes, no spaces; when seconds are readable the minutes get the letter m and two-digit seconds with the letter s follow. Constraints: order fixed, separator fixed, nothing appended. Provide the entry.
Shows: 7h51m54s
